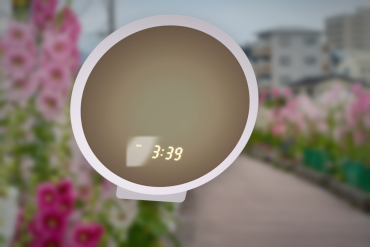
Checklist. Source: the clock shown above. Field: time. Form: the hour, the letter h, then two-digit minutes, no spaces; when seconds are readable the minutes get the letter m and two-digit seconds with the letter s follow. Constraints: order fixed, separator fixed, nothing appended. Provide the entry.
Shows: 3h39
